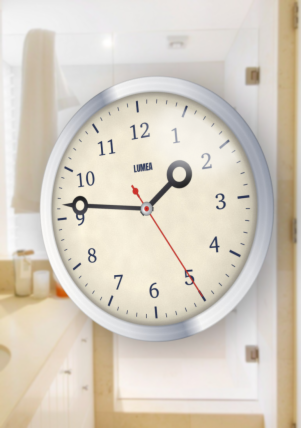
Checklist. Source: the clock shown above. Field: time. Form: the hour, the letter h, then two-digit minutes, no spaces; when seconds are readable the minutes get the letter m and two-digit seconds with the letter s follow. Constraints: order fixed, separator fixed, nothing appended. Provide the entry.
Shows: 1h46m25s
